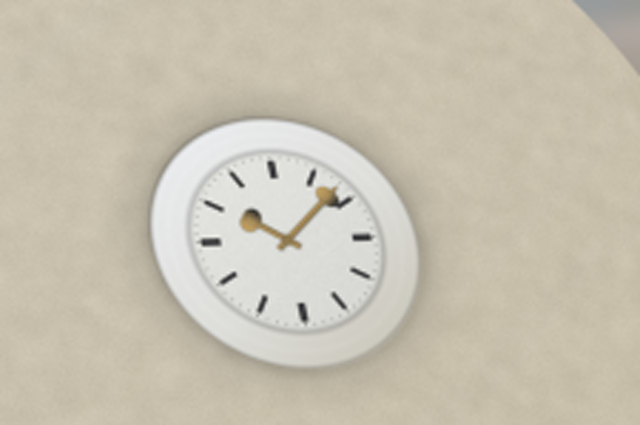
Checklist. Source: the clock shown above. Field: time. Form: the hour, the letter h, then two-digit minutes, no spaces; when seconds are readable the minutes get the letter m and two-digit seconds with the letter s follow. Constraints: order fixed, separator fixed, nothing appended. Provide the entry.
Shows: 10h08
